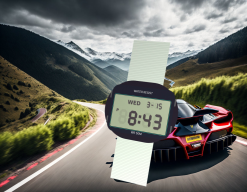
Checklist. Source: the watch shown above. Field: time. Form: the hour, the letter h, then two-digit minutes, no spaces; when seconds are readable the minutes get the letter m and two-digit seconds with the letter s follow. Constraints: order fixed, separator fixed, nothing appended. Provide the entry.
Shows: 8h43
